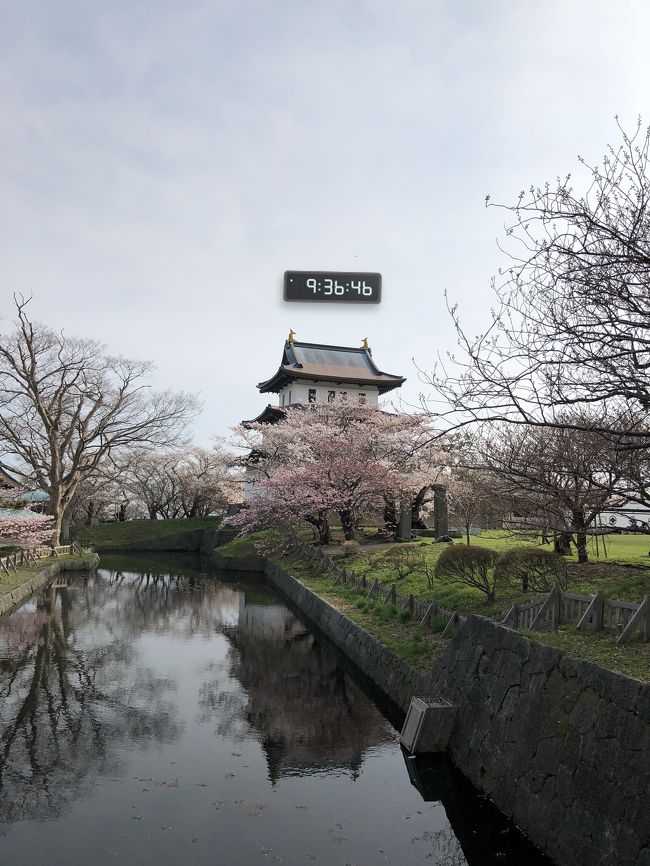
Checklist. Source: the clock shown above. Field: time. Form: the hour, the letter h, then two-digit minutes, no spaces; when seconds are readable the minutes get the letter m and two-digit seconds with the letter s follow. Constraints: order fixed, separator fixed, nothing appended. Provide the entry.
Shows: 9h36m46s
